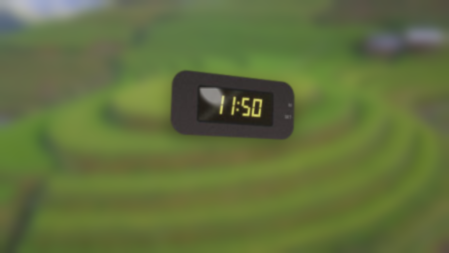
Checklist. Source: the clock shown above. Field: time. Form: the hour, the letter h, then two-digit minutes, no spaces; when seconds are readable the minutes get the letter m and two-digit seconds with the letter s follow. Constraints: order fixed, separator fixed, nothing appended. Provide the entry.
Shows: 11h50
